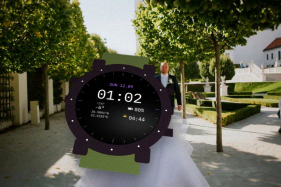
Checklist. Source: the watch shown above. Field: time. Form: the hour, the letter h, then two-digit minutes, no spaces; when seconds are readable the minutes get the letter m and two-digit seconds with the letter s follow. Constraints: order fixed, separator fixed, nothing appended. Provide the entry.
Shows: 1h02
